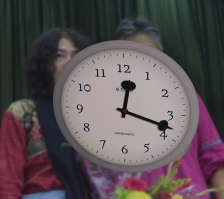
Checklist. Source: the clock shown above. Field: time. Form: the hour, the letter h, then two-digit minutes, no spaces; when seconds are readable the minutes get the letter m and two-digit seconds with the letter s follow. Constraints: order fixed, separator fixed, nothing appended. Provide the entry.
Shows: 12h18
